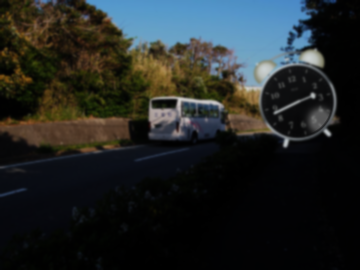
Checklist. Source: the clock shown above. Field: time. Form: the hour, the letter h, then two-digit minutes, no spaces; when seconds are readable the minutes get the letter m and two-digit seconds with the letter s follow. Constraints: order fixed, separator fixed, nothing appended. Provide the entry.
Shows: 2h43
